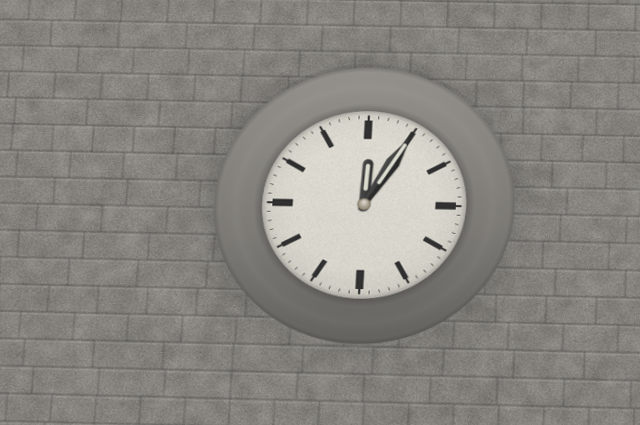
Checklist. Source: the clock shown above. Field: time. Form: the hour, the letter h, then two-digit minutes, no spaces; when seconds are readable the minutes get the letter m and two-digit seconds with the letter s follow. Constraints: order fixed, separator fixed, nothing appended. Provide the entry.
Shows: 12h05
